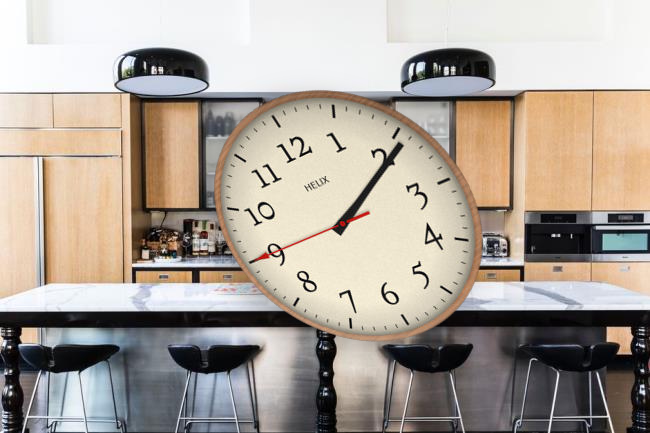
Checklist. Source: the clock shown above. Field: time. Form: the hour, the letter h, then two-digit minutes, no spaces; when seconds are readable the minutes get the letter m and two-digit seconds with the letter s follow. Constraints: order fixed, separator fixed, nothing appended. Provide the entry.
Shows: 2h10m45s
